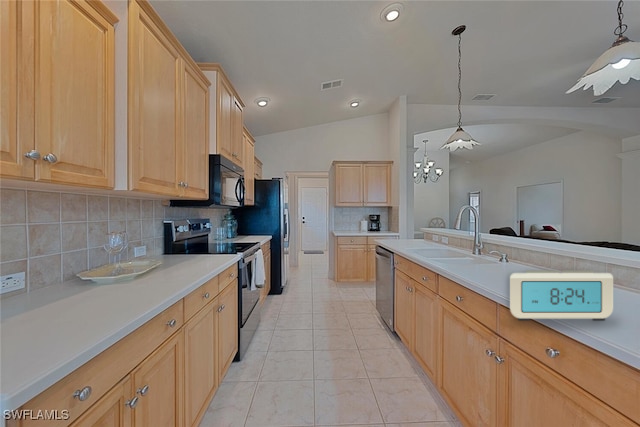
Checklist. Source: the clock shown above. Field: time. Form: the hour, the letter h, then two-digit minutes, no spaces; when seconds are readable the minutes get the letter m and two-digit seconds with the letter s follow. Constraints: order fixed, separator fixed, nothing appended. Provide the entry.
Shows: 8h24
